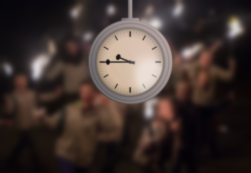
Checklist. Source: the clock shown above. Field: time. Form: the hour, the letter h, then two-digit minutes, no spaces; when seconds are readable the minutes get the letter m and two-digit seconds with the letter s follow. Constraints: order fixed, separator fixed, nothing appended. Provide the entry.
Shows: 9h45
